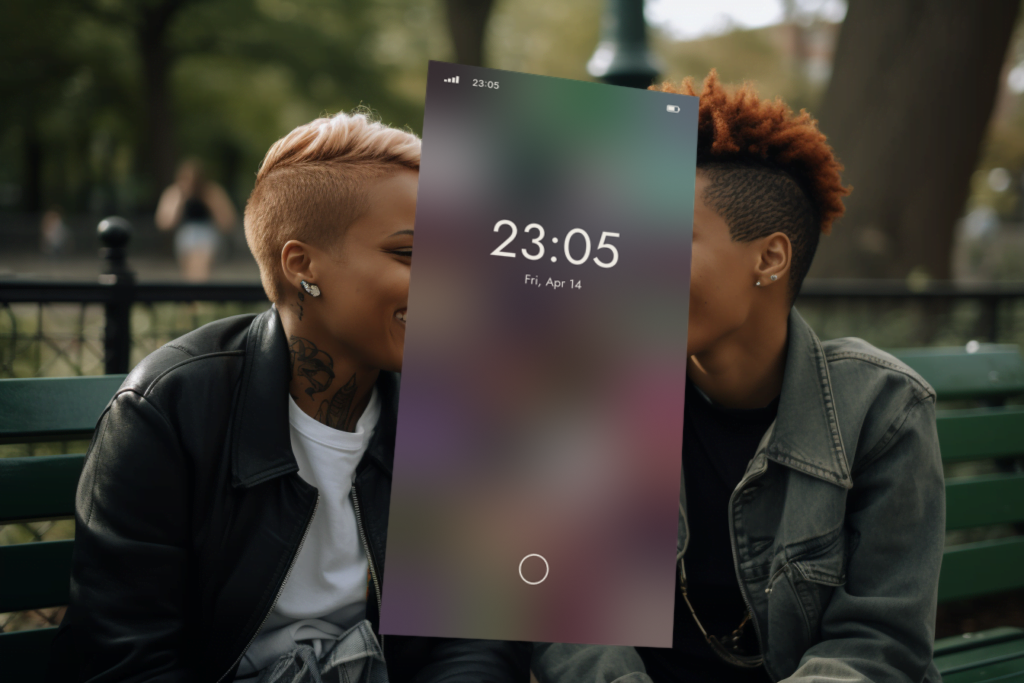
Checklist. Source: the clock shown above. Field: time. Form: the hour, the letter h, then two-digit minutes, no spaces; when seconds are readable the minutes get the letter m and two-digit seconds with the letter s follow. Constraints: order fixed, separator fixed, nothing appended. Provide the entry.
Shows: 23h05
